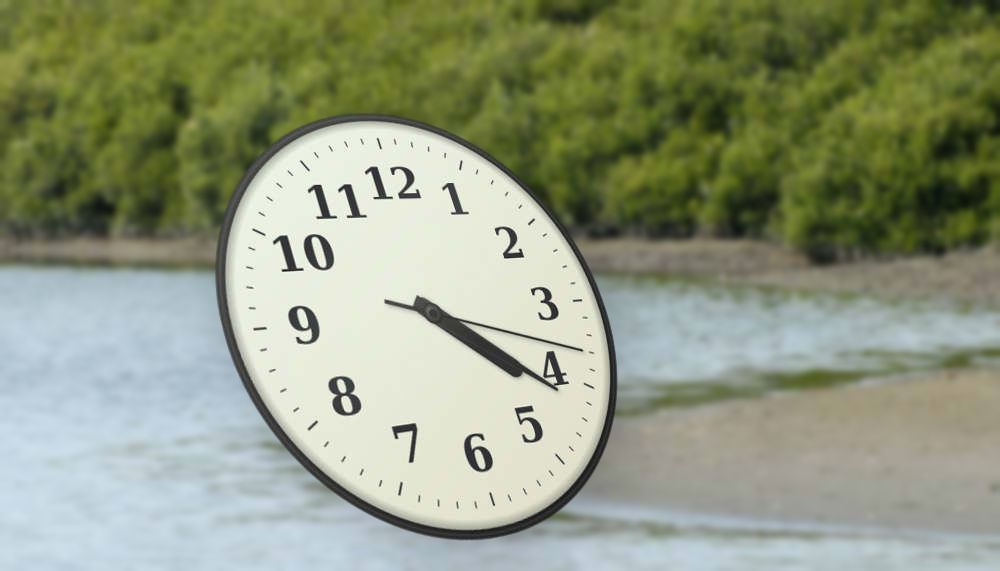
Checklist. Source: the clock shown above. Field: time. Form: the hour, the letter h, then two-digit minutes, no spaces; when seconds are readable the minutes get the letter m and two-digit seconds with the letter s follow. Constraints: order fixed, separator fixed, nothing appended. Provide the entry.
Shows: 4h21m18s
